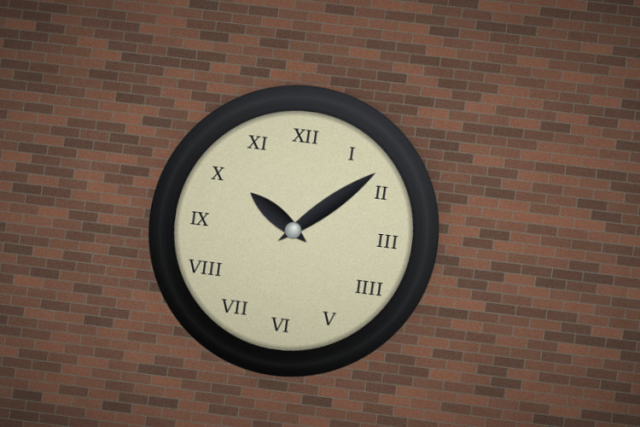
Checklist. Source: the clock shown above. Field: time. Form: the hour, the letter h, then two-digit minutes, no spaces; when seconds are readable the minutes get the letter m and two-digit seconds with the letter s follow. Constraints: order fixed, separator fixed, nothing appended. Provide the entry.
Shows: 10h08
